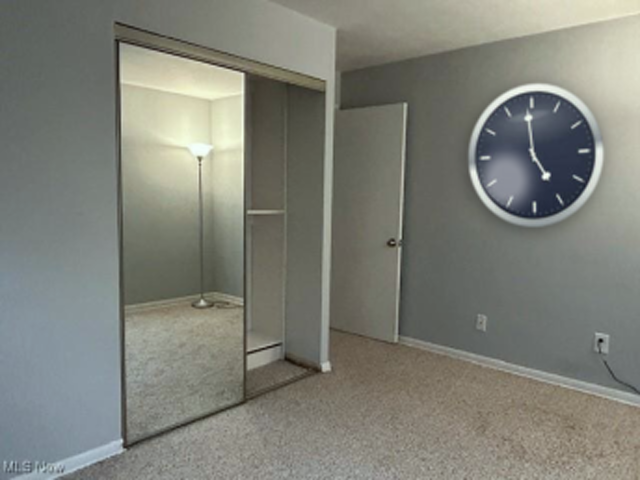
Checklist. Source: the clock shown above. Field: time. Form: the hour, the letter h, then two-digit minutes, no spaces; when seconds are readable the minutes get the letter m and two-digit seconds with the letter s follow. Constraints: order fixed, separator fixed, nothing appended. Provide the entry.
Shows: 4h59
